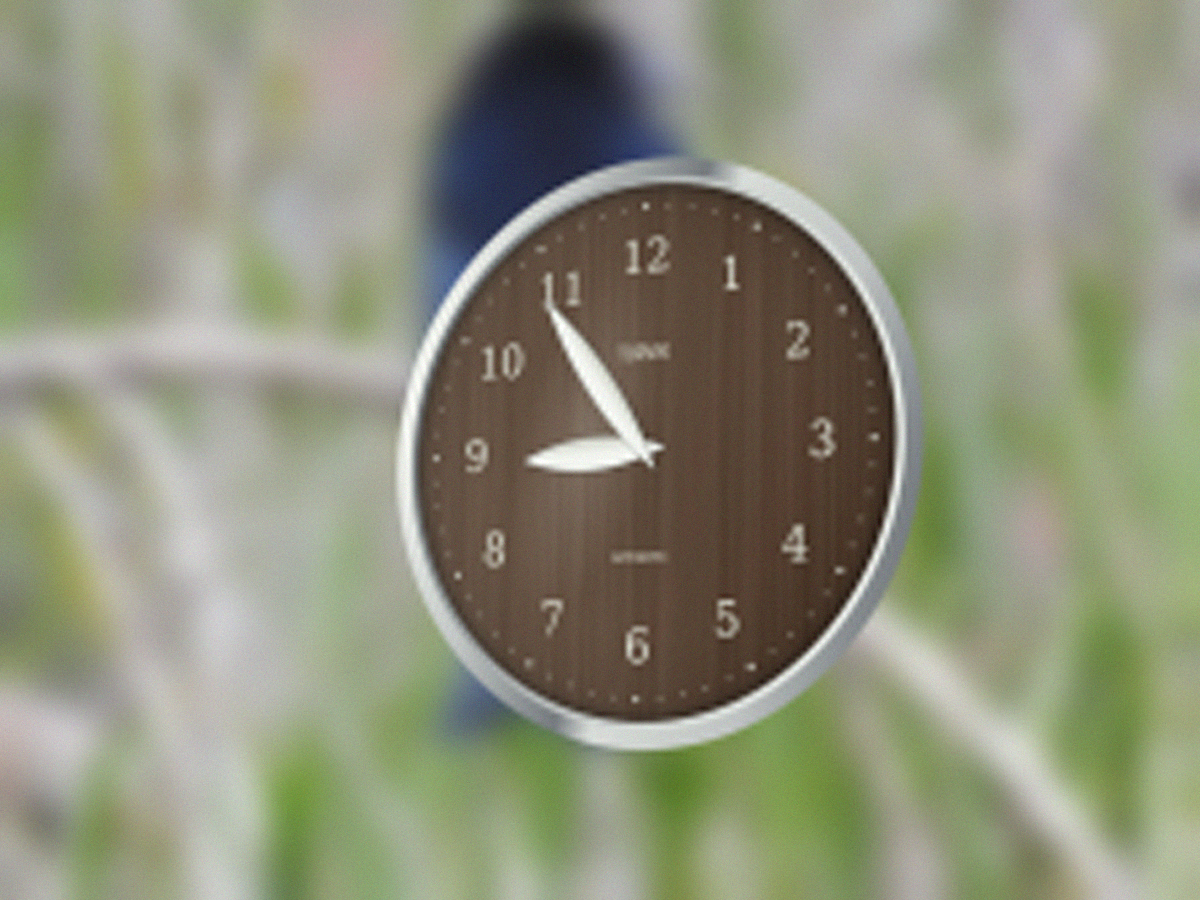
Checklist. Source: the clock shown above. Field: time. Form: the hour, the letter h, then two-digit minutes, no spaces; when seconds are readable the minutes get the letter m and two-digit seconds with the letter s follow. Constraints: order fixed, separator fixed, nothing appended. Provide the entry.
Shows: 8h54
